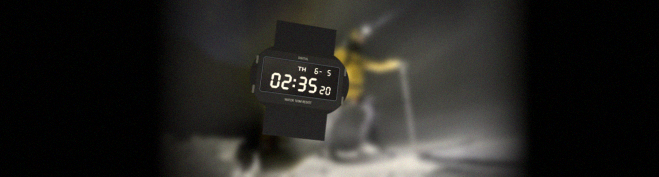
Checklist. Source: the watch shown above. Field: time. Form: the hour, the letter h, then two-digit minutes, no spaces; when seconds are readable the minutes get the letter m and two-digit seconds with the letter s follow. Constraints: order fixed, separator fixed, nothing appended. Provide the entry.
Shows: 2h35m20s
